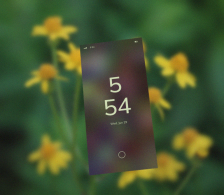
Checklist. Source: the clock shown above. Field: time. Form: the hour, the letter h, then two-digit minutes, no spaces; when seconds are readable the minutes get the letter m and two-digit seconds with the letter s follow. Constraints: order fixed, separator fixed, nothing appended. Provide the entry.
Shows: 5h54
